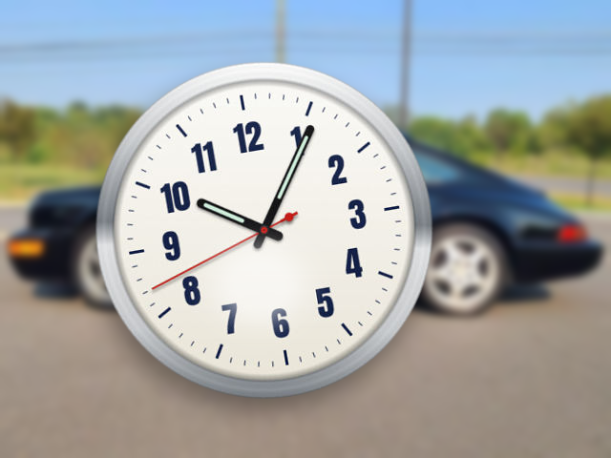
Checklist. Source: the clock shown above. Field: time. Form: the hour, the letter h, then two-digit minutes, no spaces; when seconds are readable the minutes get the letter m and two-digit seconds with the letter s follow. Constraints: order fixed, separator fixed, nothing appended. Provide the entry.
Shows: 10h05m42s
